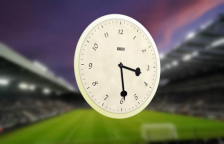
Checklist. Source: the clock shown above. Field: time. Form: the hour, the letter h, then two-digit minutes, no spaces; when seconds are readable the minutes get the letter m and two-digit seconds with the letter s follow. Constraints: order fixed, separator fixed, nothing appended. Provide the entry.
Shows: 3h29
